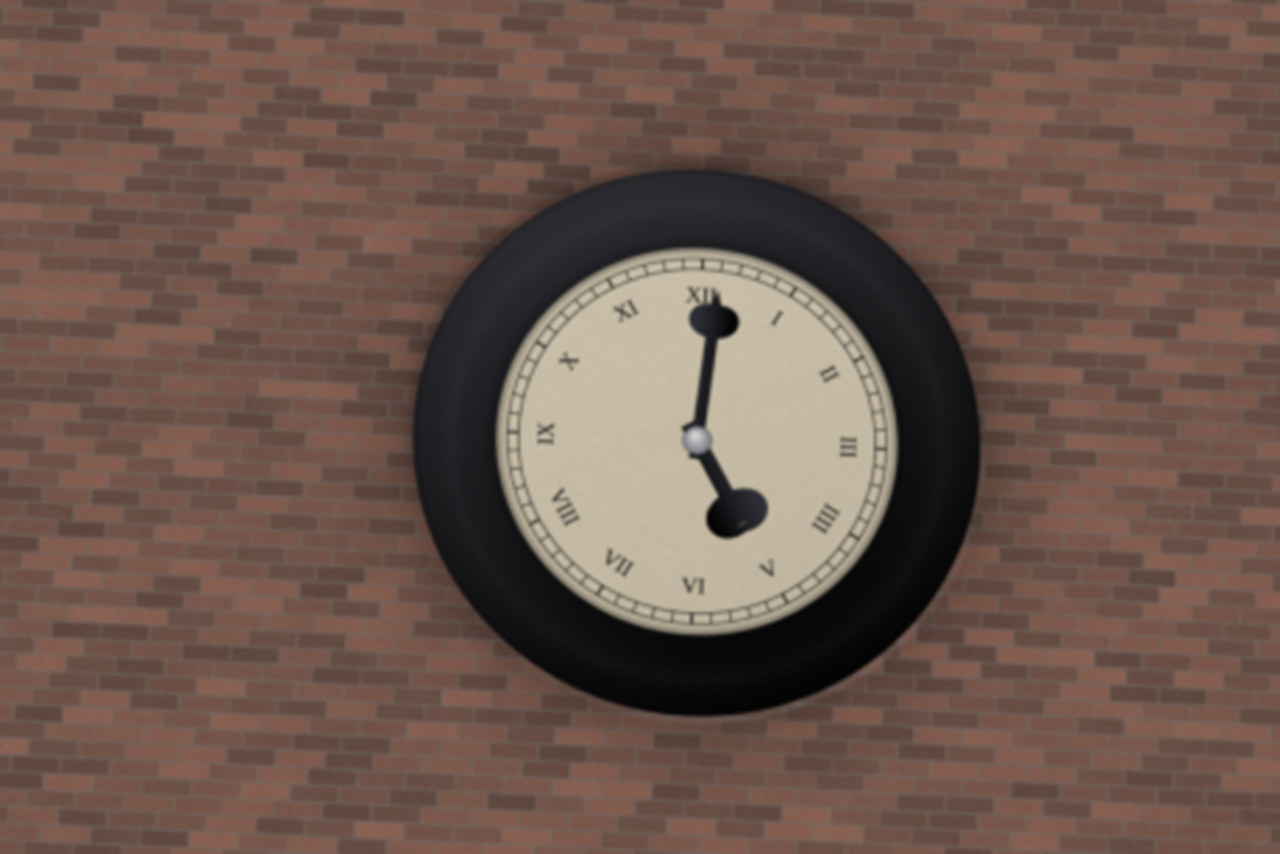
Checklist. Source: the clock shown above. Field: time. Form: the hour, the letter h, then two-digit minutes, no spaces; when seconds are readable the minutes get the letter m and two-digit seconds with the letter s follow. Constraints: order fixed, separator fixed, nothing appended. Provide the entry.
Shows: 5h01
